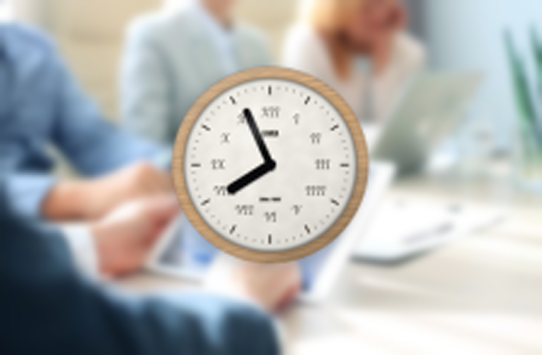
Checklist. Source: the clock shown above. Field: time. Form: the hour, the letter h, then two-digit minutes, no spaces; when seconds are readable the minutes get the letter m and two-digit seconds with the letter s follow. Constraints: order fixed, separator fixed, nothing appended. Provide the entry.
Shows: 7h56
